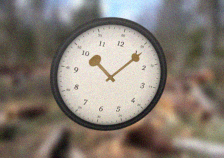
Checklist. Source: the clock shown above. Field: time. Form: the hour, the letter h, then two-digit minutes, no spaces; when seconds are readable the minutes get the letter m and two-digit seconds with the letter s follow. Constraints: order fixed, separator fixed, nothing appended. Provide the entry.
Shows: 10h06
